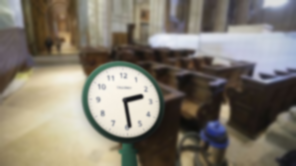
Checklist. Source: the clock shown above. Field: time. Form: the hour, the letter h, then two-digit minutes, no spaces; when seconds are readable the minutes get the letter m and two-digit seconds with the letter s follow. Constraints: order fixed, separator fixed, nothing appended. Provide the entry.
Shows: 2h29
